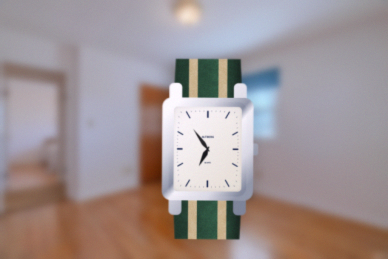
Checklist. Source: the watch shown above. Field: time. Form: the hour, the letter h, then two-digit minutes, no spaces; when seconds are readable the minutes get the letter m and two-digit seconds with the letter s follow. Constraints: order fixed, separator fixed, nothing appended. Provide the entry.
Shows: 6h54
